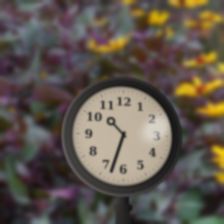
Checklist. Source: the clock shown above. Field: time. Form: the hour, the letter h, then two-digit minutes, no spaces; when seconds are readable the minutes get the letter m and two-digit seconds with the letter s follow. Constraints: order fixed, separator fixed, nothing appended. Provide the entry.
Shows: 10h33
